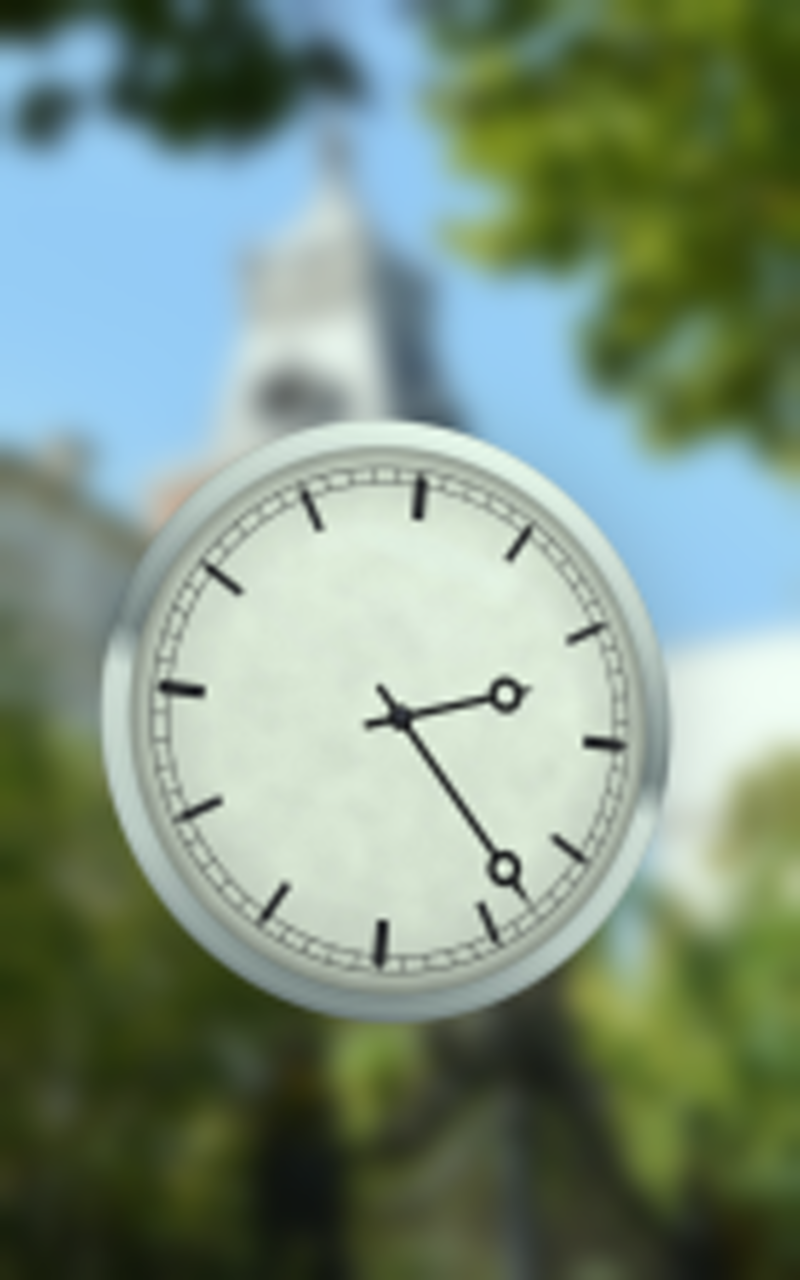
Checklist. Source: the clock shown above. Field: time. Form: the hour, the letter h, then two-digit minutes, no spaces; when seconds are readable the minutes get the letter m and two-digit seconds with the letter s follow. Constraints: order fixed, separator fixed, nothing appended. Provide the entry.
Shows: 2h23
